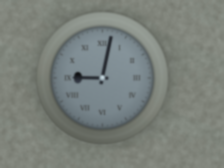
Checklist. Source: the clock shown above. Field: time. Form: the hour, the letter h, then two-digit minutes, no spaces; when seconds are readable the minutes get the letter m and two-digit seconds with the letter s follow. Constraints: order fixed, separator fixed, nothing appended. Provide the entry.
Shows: 9h02
